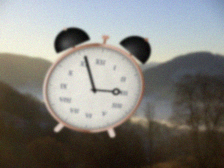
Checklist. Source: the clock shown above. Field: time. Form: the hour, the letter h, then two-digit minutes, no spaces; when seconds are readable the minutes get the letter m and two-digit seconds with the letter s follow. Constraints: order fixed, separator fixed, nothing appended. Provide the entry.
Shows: 2h56
